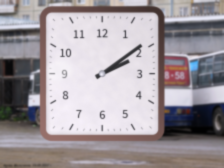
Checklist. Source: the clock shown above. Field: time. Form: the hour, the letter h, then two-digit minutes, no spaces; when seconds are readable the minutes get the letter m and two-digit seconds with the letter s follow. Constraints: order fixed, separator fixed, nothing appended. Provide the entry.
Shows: 2h09
